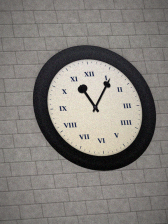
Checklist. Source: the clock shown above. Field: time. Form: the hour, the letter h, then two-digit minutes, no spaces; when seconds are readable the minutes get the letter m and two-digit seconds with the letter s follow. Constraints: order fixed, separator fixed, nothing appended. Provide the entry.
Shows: 11h06
